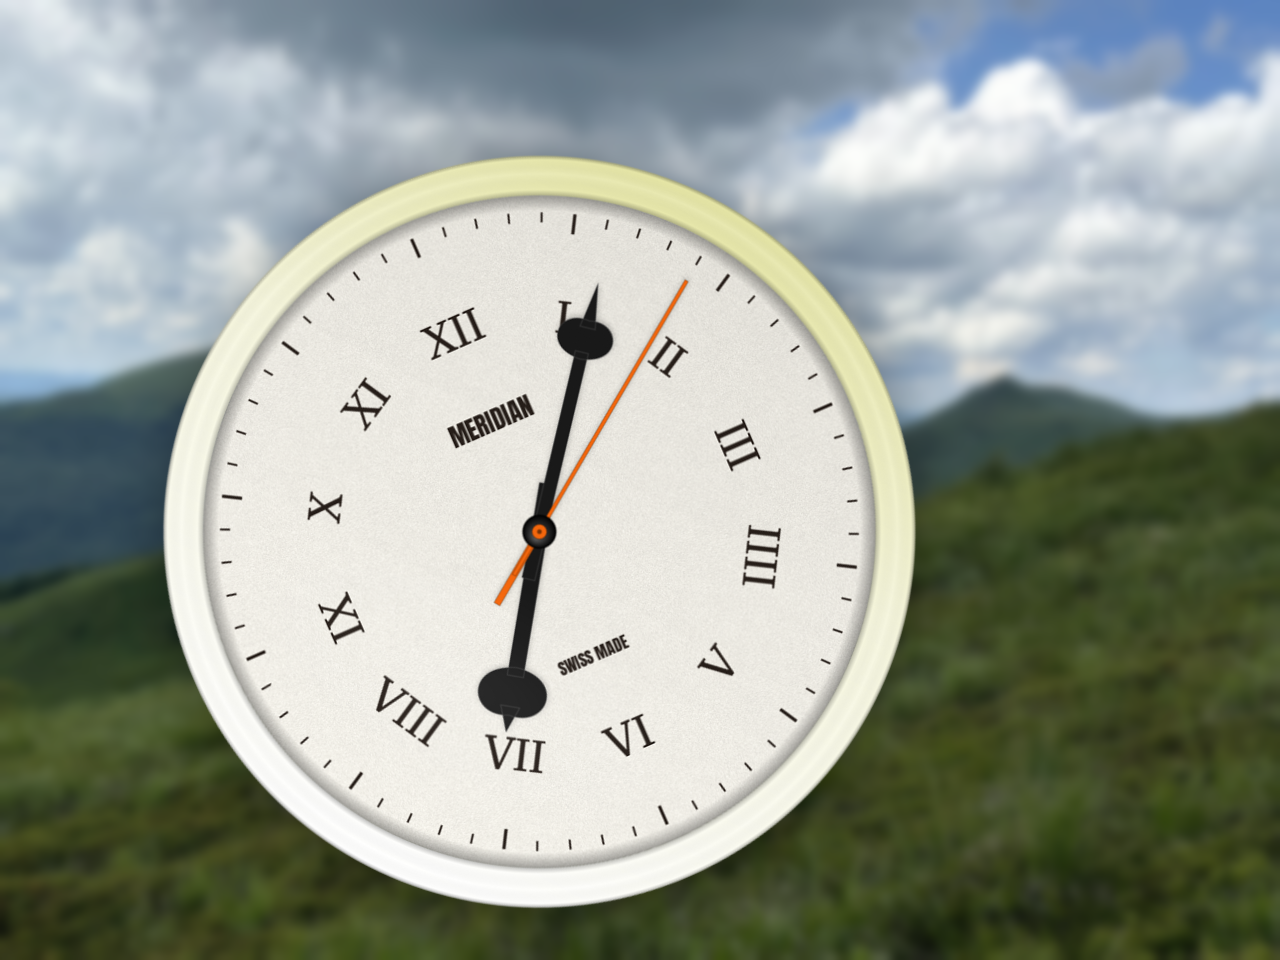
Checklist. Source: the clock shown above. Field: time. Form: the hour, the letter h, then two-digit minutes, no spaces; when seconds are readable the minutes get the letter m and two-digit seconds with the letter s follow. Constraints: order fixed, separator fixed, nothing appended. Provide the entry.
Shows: 7h06m09s
